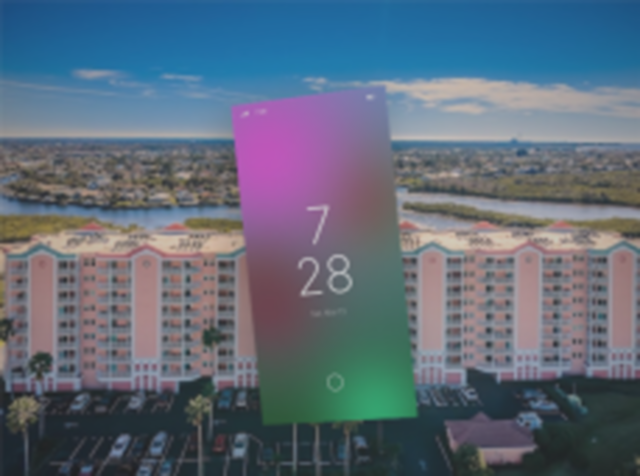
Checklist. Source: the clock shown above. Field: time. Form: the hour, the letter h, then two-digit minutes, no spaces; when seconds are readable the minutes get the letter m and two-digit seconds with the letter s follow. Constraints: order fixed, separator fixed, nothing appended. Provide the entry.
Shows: 7h28
